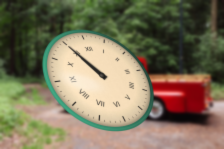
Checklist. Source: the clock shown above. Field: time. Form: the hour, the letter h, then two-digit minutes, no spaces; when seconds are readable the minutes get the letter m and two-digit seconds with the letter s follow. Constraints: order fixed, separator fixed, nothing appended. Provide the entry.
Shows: 10h55
